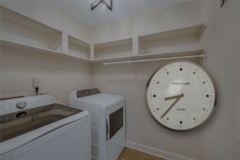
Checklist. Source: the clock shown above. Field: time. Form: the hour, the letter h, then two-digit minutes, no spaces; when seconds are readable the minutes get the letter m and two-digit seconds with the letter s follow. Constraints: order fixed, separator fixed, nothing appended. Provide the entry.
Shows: 8h37
